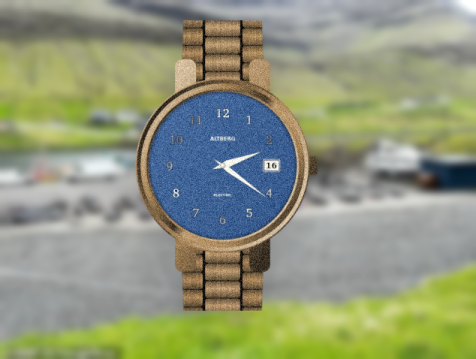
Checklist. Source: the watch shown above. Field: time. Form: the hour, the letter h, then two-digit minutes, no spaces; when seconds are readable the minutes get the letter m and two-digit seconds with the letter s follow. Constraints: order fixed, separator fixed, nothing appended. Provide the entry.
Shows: 2h21
